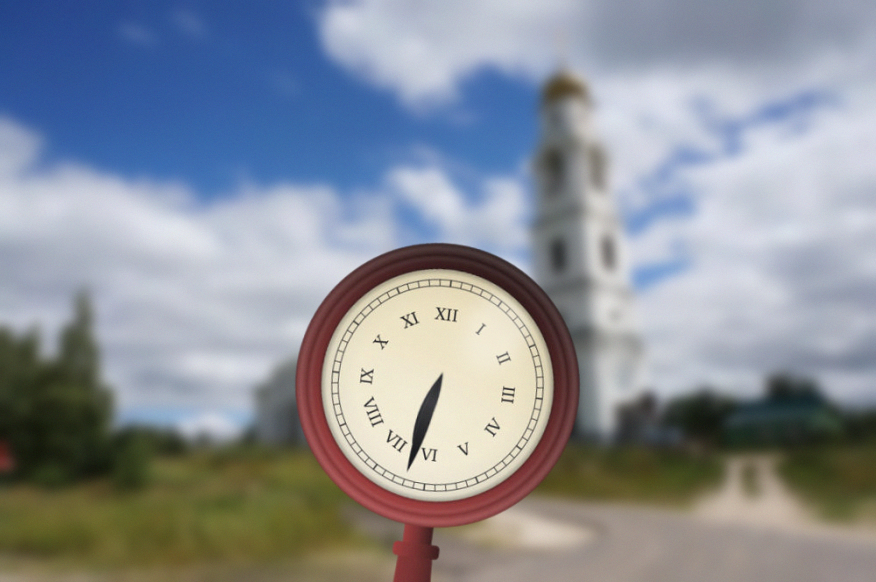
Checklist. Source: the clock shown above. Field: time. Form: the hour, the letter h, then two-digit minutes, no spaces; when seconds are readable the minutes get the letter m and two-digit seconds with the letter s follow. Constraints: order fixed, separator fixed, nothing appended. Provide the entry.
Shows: 6h32
